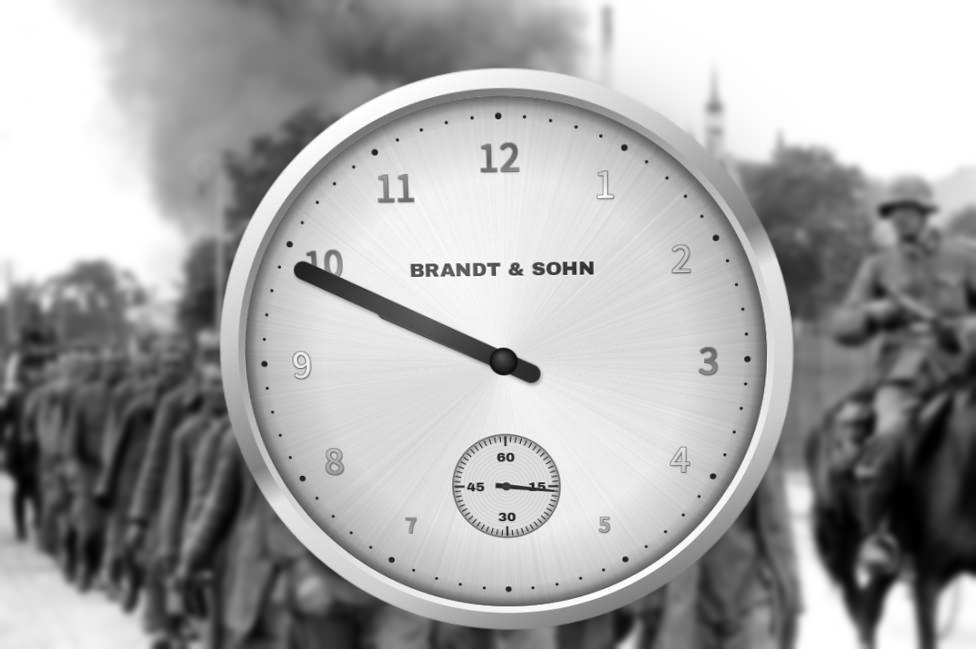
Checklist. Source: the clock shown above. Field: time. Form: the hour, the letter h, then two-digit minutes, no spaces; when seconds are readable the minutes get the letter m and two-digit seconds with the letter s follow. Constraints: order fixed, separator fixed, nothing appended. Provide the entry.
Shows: 9h49m16s
